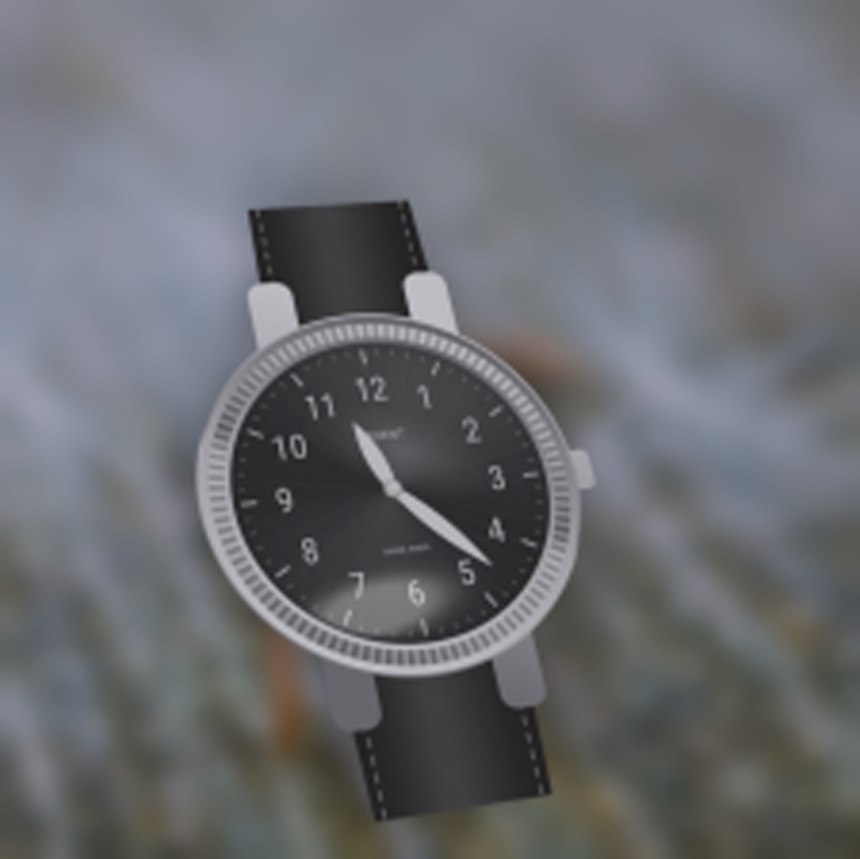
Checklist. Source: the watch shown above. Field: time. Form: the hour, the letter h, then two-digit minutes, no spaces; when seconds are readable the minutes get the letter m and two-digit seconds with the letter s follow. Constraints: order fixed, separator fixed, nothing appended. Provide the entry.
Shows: 11h23
